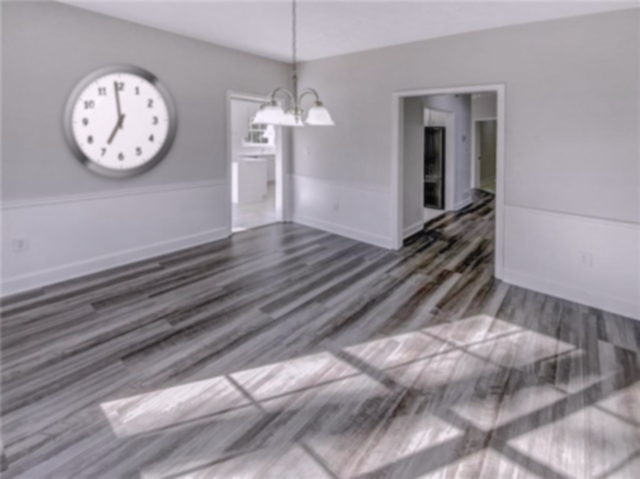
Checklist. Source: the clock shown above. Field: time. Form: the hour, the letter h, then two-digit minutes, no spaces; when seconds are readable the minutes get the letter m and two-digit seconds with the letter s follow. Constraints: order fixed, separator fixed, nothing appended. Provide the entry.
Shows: 6h59
